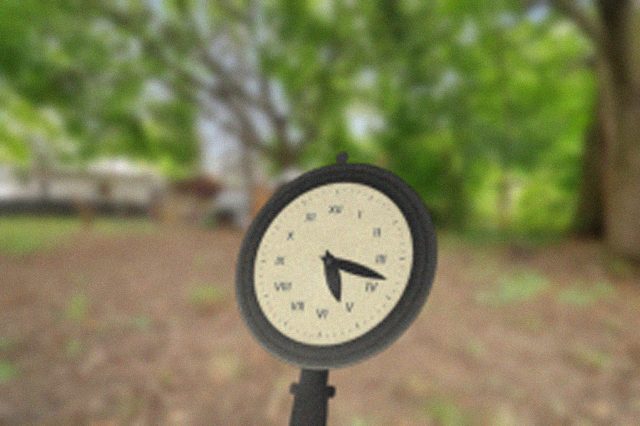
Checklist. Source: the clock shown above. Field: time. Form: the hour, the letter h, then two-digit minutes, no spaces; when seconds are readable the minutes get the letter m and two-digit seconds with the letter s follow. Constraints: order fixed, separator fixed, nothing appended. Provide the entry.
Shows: 5h18
